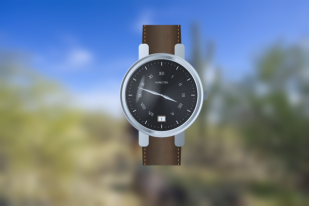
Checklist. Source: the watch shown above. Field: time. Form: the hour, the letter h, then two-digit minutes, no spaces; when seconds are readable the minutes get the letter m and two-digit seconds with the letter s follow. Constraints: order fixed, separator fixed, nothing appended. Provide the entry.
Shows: 3h48
